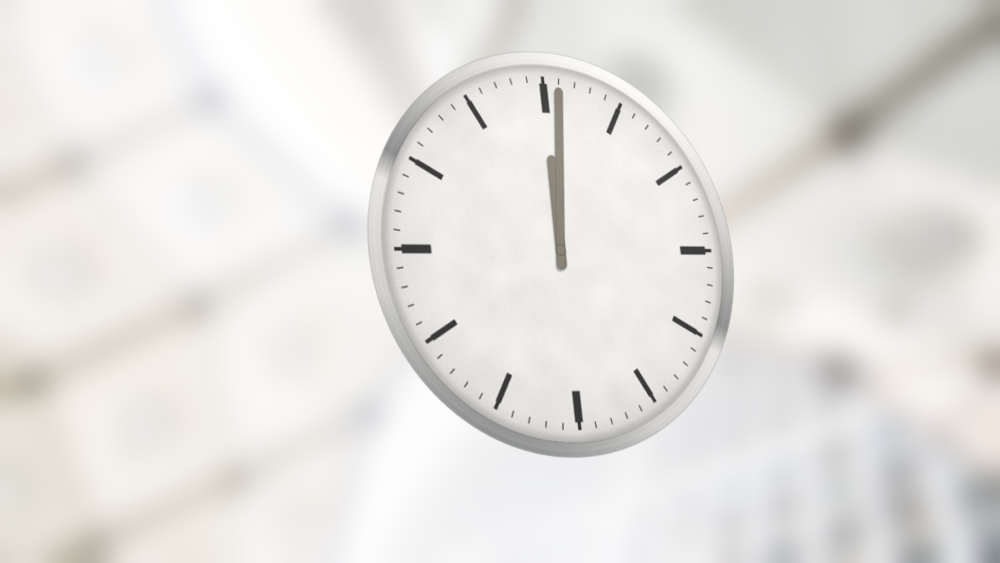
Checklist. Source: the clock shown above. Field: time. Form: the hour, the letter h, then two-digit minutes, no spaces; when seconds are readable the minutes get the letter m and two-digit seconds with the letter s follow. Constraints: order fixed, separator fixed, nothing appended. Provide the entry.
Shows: 12h01
